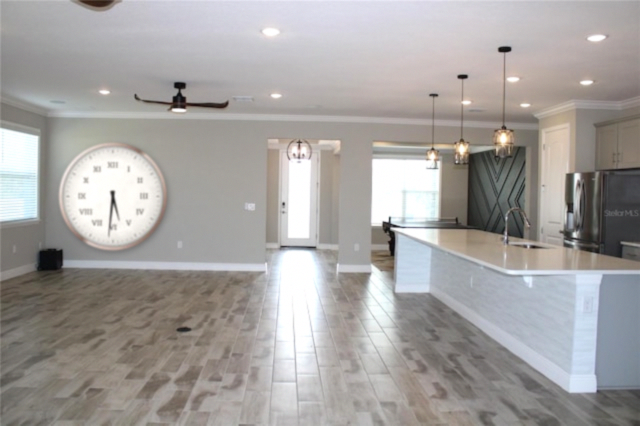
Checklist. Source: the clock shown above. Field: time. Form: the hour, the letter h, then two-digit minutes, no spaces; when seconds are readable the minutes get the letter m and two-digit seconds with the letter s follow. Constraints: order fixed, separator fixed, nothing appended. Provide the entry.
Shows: 5h31
